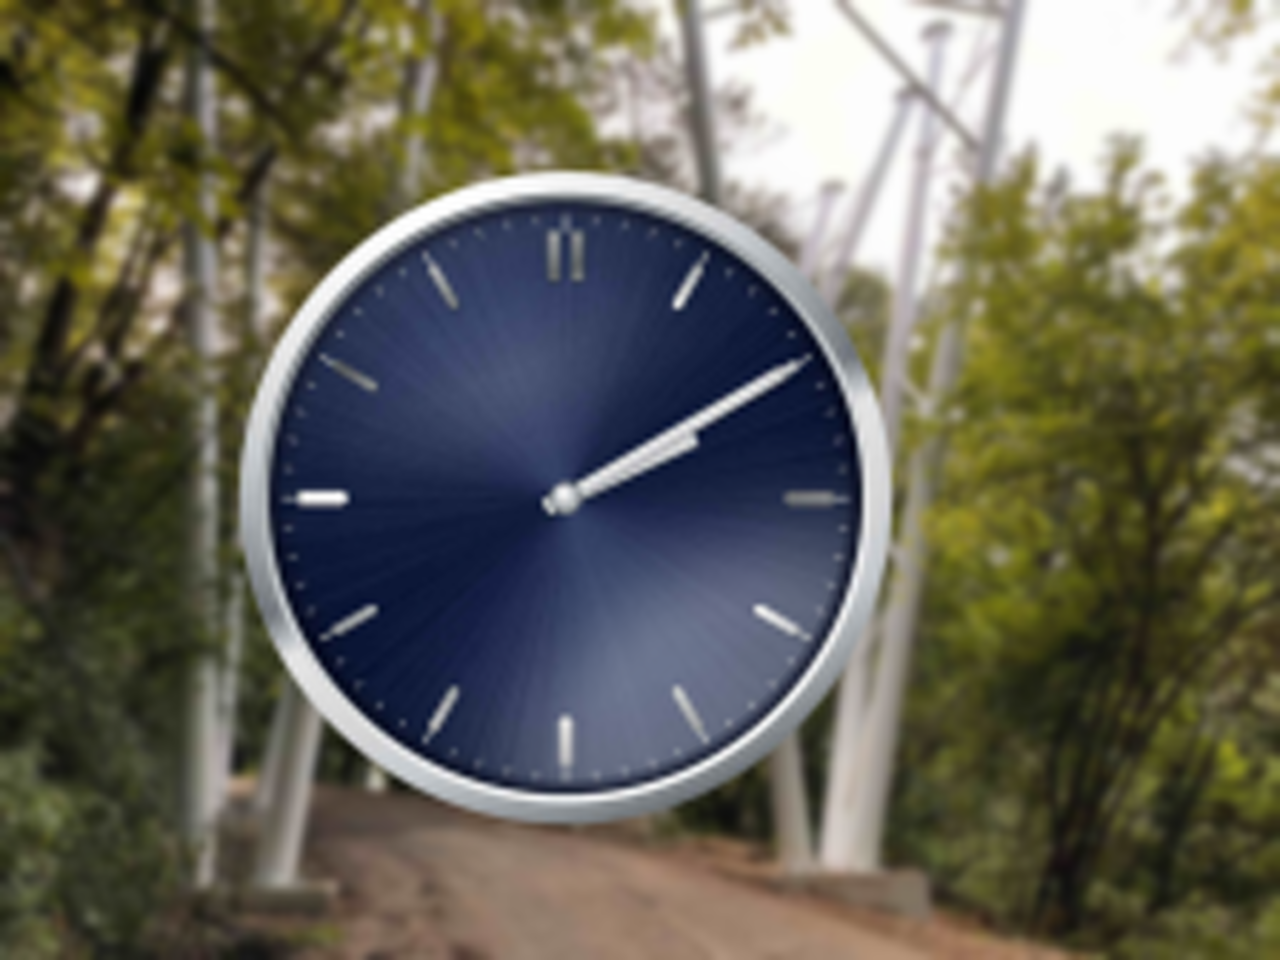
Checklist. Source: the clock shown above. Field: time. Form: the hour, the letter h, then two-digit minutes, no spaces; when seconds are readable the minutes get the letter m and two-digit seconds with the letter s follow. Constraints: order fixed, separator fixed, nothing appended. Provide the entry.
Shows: 2h10
